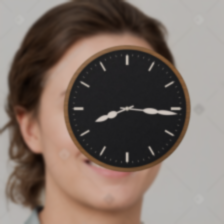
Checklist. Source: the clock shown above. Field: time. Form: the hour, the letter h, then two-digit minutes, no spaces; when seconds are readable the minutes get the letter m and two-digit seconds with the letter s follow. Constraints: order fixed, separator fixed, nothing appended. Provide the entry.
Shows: 8h16
